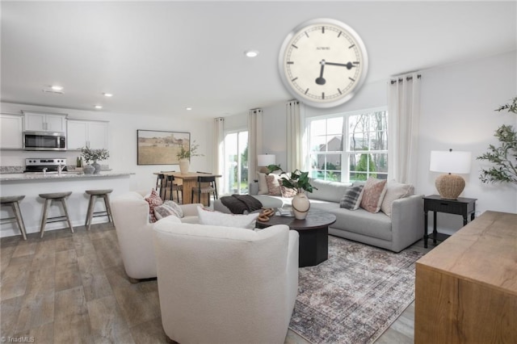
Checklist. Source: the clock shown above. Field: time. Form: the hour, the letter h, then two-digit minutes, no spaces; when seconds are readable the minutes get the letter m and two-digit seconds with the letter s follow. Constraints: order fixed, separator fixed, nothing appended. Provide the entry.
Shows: 6h16
